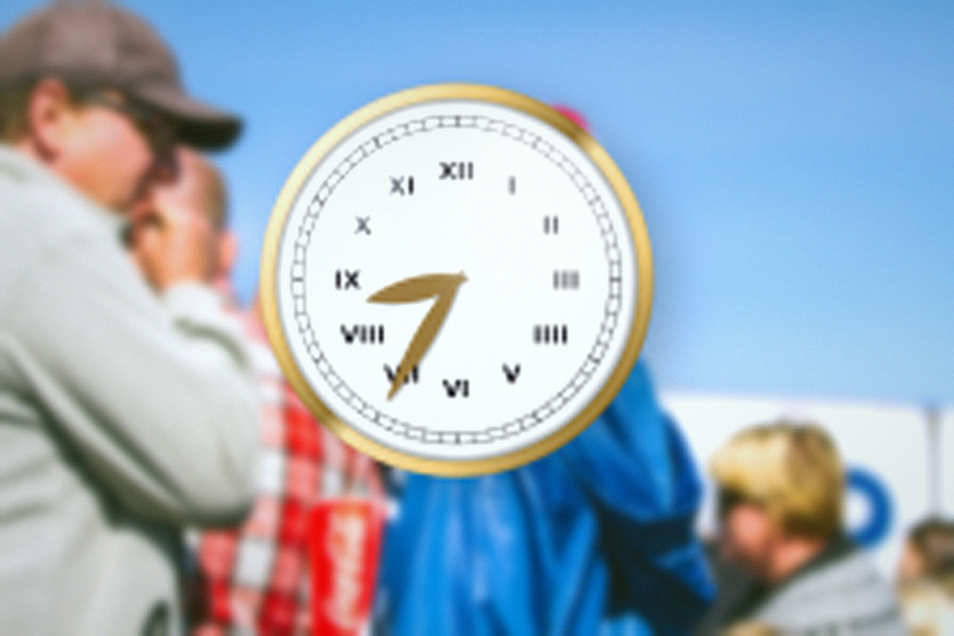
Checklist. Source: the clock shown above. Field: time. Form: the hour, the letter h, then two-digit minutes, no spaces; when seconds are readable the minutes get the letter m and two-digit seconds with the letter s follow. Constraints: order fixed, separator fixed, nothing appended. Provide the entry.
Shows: 8h35
